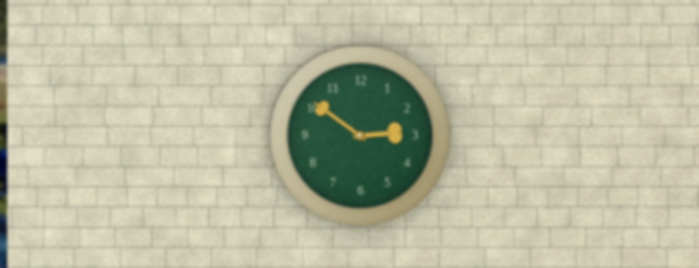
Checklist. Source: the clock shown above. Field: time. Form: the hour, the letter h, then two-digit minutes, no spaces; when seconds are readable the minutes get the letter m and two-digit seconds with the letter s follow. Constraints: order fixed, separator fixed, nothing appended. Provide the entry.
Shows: 2h51
